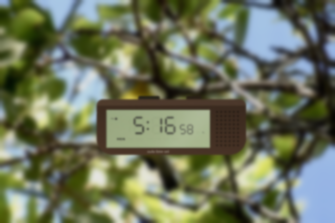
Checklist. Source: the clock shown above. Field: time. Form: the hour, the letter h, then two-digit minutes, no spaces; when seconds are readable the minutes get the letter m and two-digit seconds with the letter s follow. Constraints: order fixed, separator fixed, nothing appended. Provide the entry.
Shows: 5h16
